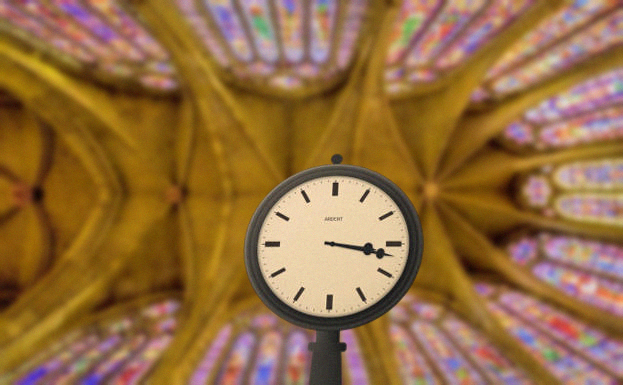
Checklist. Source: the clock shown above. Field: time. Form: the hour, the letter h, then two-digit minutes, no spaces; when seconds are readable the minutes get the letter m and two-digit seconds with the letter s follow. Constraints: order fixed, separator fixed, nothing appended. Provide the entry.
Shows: 3h17
